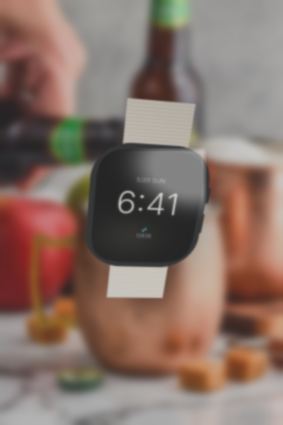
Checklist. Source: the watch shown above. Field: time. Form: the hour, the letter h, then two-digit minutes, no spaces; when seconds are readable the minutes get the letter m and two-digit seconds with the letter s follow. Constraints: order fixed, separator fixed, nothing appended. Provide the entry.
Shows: 6h41
